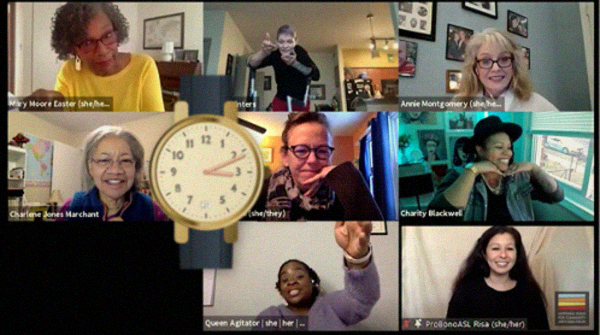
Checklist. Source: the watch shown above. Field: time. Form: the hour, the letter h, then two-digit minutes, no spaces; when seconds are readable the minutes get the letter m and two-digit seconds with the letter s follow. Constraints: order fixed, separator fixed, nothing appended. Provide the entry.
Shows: 3h11
